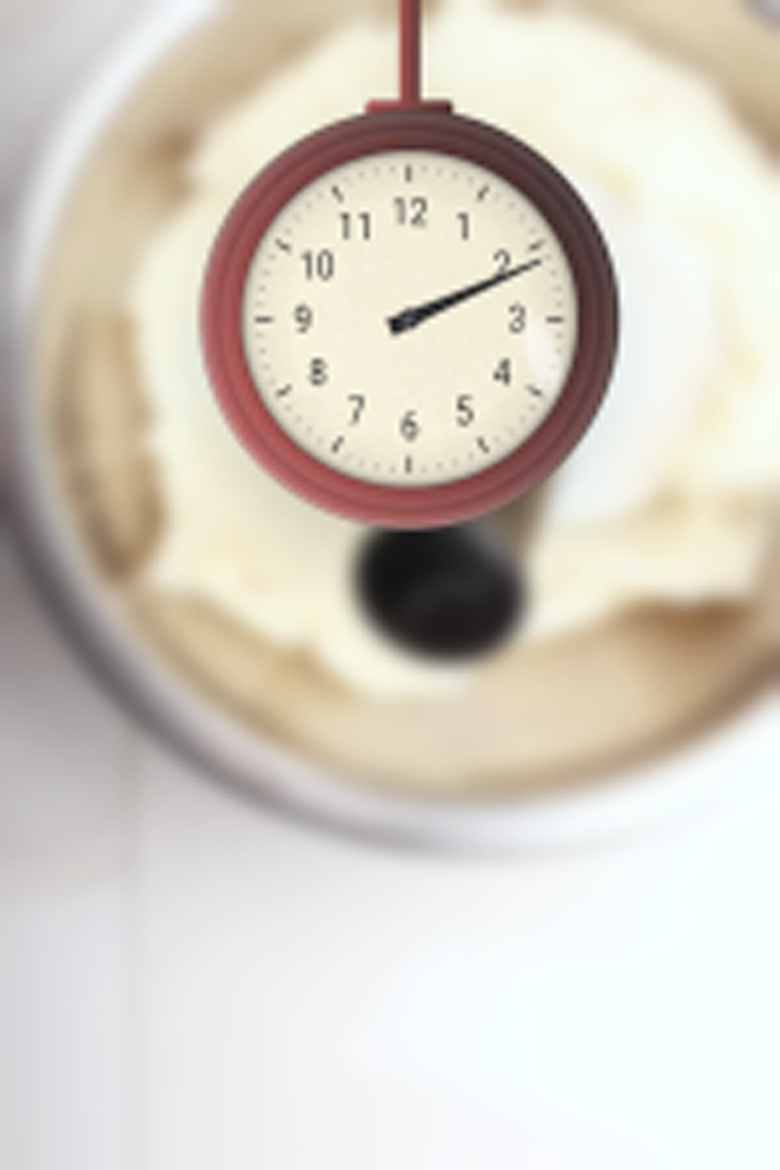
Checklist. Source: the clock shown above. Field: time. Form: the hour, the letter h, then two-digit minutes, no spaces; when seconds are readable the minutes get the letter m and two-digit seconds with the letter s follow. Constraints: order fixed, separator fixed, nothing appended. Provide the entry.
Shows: 2h11
